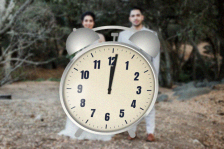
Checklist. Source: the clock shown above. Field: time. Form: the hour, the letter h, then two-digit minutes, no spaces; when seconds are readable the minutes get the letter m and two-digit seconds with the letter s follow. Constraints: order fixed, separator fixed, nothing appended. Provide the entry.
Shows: 12h01
